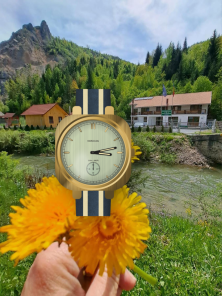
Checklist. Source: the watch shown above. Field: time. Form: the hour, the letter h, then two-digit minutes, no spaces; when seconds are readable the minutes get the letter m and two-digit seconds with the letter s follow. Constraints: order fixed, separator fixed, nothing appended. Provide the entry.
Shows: 3h13
